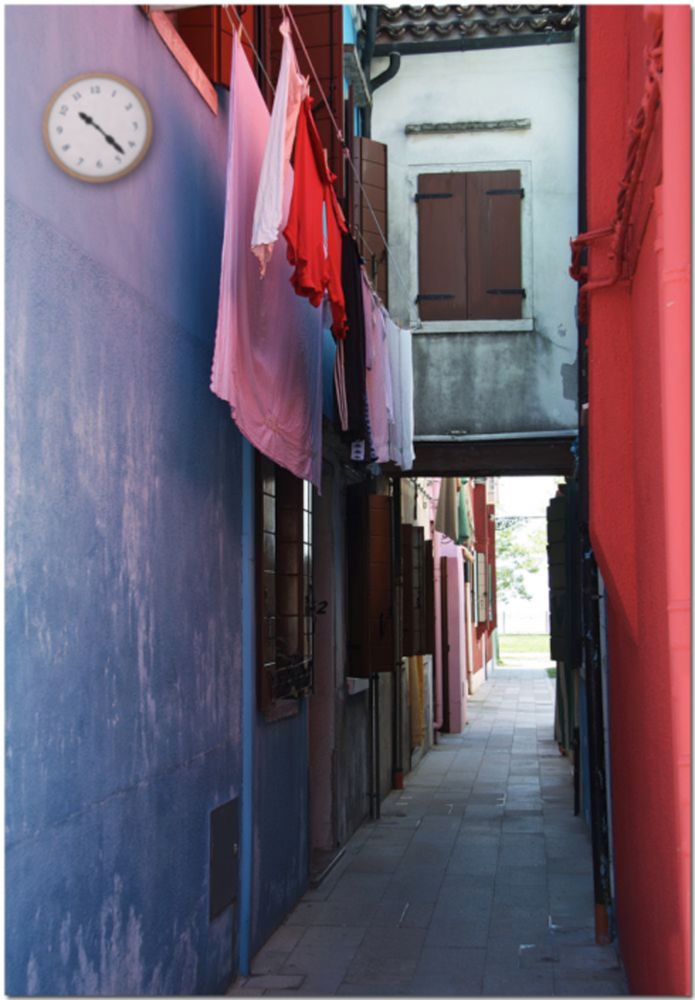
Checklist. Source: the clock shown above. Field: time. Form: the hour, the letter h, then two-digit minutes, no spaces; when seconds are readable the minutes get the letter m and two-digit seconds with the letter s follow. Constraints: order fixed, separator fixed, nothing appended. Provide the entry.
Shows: 10h23
